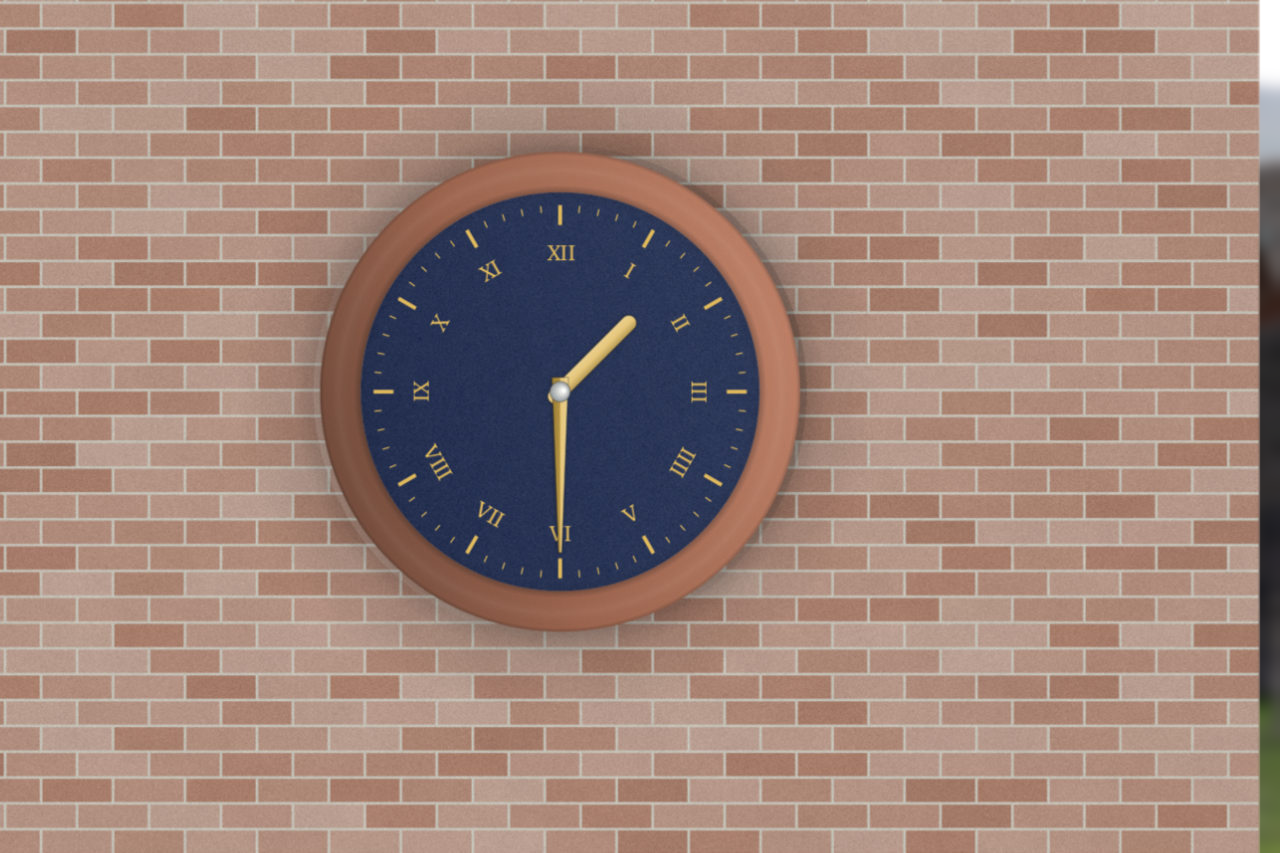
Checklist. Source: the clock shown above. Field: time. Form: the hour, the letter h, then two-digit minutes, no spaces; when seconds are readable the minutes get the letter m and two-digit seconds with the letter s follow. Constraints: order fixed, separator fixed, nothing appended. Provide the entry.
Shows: 1h30
